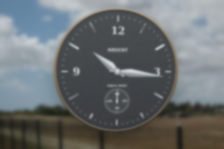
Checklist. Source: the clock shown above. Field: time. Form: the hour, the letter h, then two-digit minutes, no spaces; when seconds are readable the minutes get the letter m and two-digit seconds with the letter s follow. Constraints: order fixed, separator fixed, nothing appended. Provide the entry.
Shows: 10h16
